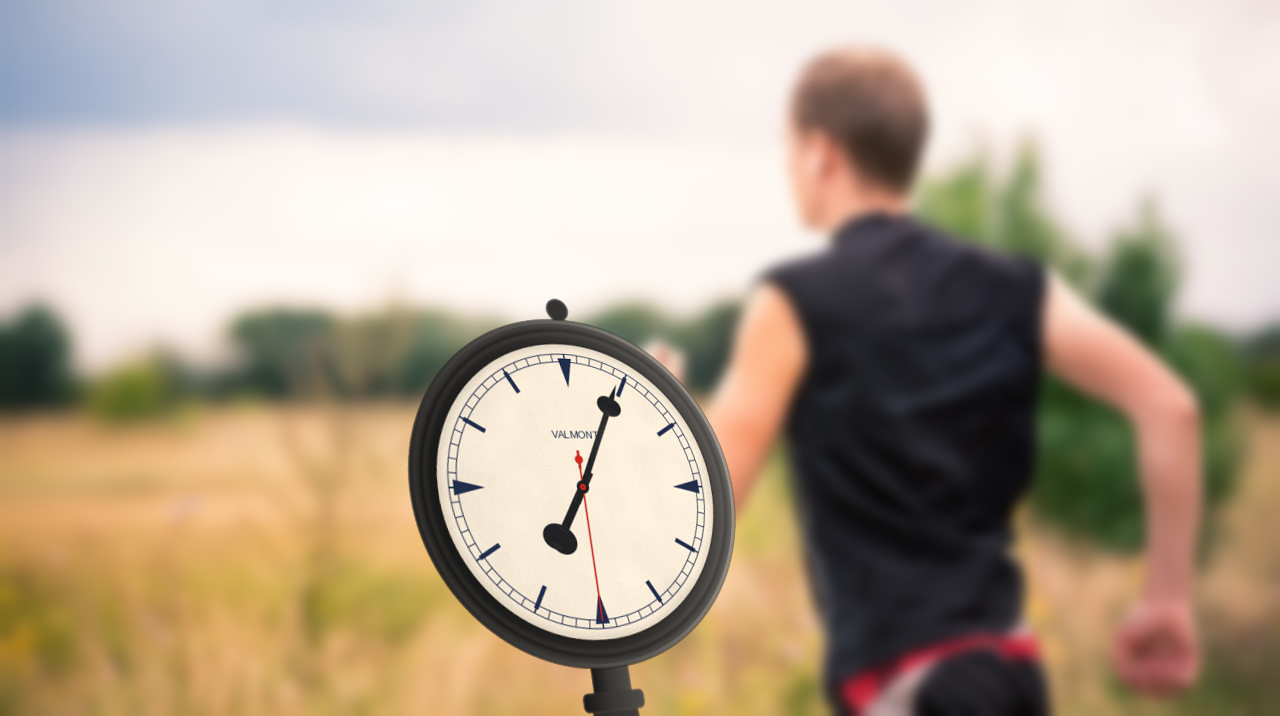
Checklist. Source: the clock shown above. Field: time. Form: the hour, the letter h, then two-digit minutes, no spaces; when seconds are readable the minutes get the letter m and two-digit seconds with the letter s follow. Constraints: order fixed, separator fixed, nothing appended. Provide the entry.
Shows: 7h04m30s
